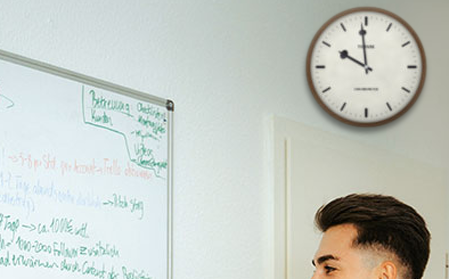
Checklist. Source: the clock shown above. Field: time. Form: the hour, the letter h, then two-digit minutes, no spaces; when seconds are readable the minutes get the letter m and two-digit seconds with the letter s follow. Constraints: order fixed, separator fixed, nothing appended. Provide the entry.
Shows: 9h59
